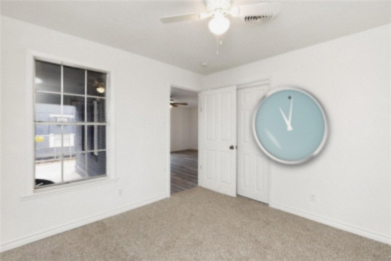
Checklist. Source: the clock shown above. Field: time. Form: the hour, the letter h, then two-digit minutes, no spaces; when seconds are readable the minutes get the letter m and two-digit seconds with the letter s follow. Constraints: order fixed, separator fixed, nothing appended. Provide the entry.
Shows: 11h01
